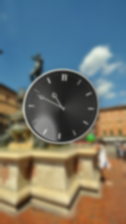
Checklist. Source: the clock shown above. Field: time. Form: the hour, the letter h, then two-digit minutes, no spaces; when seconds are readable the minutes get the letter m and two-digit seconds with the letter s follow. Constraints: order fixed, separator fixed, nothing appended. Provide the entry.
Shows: 10h49
